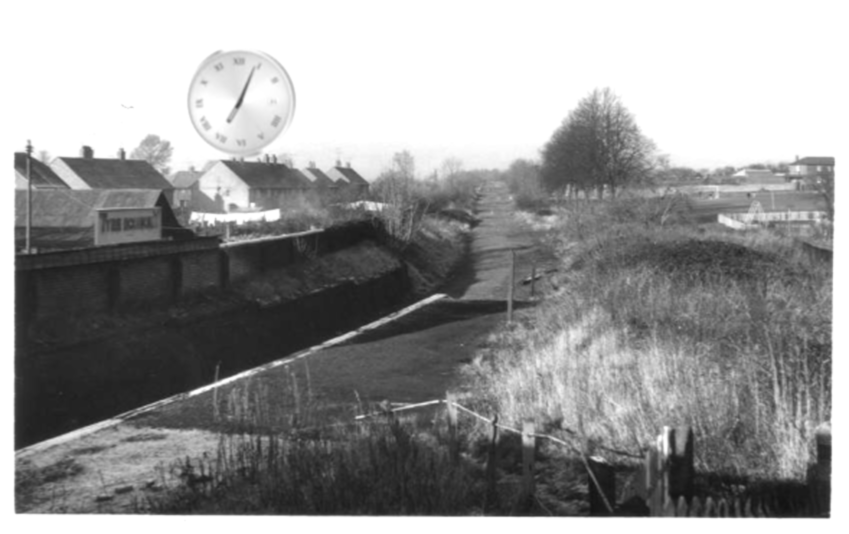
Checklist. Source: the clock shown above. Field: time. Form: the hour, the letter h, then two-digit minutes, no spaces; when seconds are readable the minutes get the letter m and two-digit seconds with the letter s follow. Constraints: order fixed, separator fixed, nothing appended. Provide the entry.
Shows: 7h04
